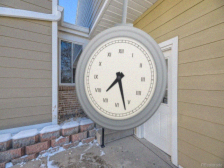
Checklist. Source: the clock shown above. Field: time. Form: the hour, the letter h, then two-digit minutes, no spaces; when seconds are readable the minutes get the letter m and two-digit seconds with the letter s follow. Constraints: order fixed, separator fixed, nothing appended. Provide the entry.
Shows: 7h27
